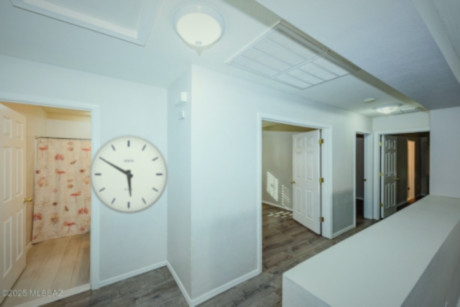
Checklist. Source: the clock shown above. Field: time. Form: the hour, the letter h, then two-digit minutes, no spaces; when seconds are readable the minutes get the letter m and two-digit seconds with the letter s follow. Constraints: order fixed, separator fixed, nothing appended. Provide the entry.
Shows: 5h50
